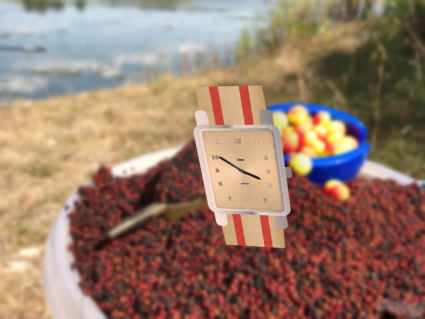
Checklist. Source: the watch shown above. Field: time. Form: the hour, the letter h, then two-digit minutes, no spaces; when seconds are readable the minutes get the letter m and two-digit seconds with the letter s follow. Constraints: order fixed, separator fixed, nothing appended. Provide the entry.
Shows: 3h51
